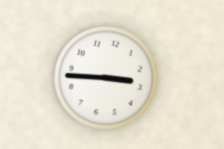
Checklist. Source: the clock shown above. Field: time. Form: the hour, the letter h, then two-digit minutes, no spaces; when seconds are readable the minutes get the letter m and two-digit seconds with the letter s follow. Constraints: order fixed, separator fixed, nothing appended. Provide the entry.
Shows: 2h43
